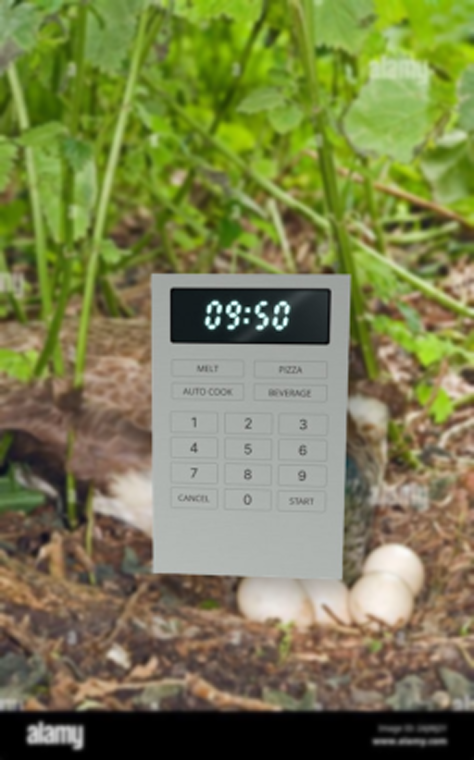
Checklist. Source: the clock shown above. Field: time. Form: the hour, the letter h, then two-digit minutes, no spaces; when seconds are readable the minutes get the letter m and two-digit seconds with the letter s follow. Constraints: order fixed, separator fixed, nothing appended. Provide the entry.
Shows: 9h50
